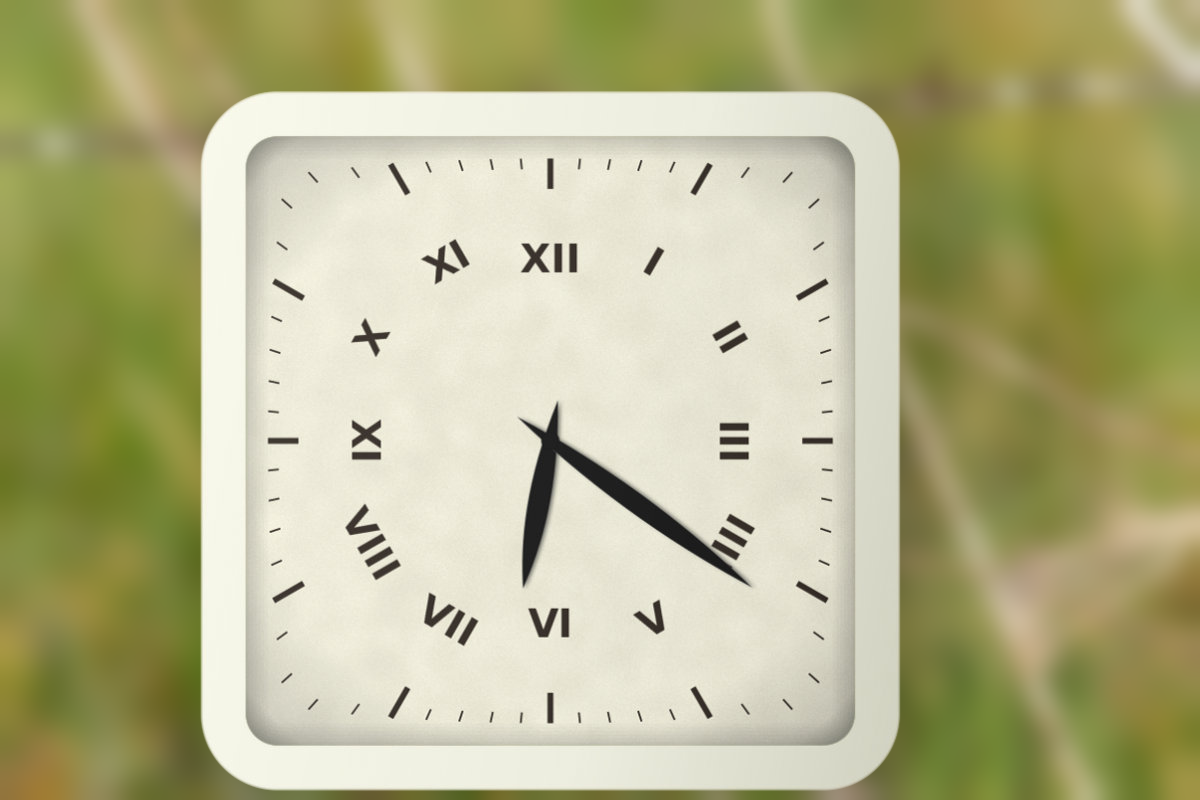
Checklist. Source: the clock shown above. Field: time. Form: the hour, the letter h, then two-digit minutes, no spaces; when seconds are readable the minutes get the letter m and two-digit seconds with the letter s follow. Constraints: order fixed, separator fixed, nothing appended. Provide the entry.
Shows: 6h21
